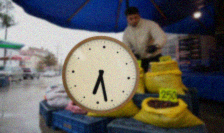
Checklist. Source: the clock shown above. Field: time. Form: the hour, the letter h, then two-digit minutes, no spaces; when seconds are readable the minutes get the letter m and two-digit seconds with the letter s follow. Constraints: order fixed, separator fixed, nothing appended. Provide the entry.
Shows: 6h27
